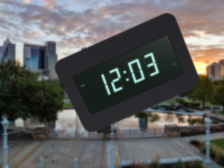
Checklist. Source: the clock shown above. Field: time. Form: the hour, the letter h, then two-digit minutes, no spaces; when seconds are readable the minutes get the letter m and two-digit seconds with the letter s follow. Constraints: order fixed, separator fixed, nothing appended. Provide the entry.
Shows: 12h03
